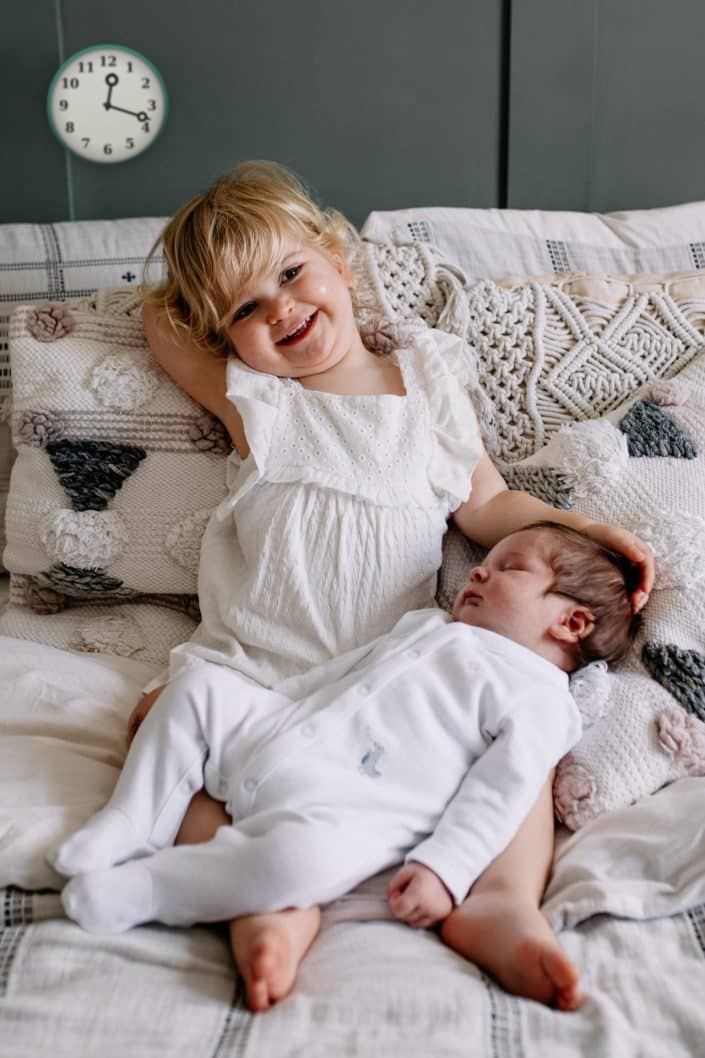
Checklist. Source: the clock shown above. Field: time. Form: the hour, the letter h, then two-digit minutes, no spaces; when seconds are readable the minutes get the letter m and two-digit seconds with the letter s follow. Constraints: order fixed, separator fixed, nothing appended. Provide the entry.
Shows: 12h18
